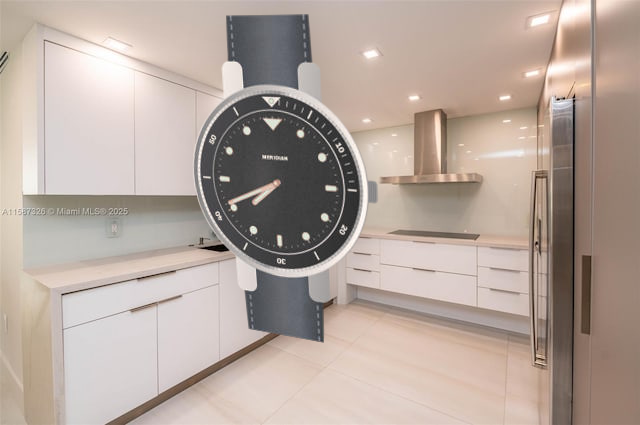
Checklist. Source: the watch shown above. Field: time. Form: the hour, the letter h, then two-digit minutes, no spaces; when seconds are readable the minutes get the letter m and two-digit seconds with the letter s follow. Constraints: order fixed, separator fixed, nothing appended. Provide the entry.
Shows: 7h41
